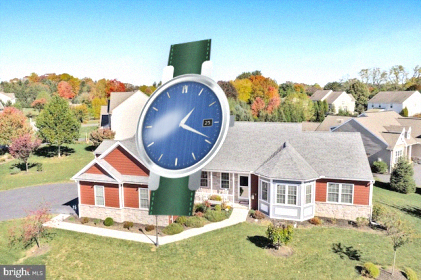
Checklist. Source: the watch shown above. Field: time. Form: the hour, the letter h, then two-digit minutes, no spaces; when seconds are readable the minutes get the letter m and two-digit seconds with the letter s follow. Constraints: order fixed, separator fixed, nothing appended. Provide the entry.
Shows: 1h19
